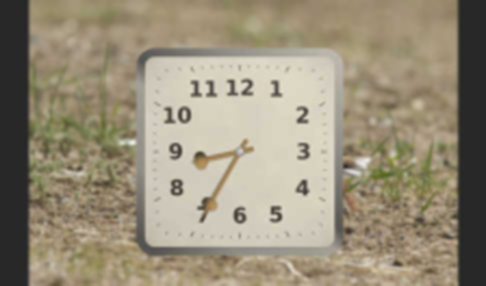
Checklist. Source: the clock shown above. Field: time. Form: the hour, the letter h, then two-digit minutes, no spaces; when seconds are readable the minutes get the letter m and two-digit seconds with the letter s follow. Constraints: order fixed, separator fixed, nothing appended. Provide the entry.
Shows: 8h35
